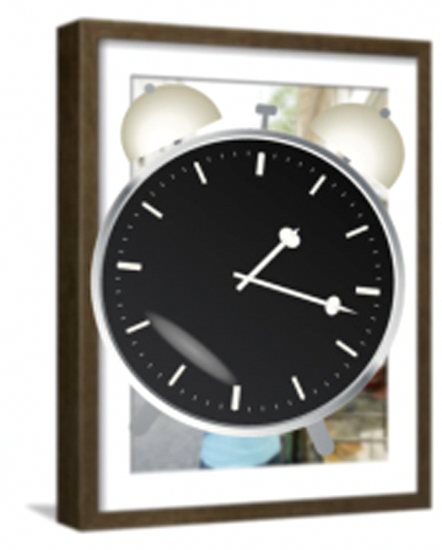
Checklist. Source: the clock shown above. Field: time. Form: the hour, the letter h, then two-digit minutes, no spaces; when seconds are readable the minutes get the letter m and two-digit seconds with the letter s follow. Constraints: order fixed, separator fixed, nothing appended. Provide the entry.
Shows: 1h17
